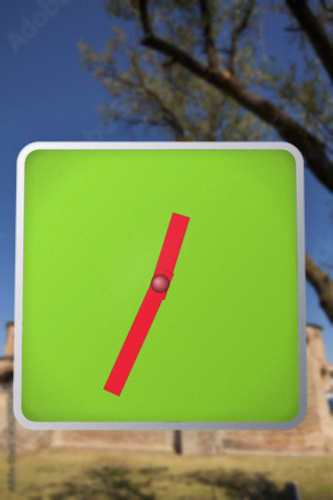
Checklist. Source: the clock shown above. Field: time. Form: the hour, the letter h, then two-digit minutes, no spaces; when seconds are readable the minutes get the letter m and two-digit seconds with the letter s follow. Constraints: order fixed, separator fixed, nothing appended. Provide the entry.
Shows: 12h34
